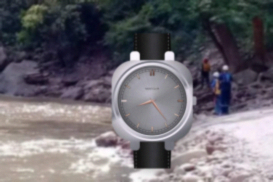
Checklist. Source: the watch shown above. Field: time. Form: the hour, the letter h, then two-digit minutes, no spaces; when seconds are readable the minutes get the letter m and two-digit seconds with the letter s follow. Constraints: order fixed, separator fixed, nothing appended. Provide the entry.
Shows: 8h24
